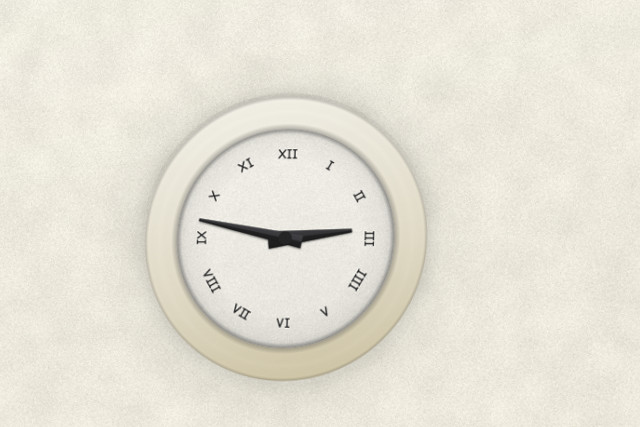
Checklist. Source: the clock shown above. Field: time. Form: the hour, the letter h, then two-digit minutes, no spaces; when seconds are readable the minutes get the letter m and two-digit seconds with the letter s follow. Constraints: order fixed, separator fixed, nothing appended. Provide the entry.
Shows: 2h47
